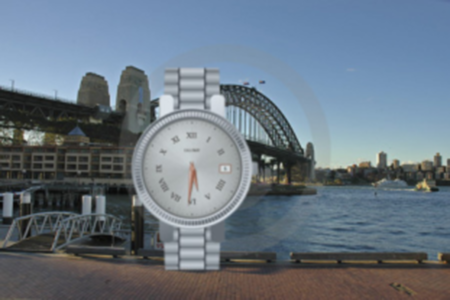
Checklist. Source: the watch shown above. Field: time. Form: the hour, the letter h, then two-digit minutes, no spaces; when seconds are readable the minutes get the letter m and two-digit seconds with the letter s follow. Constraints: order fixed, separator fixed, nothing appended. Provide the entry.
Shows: 5h31
